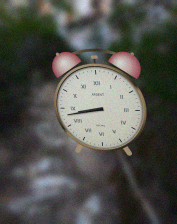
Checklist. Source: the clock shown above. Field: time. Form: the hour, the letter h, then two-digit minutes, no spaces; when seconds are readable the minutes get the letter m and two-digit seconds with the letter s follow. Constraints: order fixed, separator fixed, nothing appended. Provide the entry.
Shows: 8h43
